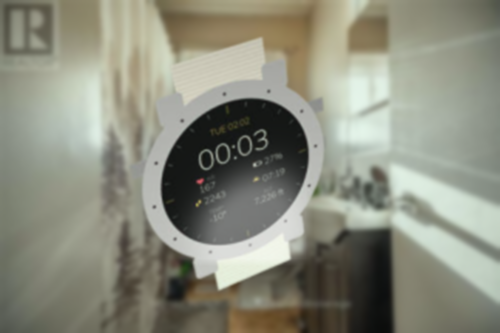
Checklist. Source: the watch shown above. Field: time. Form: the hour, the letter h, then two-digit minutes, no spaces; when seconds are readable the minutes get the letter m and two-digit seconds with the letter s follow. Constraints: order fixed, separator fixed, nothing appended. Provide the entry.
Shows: 0h03
